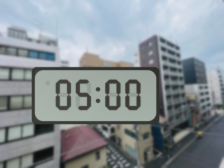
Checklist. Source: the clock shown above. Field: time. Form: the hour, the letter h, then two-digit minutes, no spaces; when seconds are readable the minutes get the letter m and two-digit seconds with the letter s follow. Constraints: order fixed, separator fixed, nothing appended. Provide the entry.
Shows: 5h00
